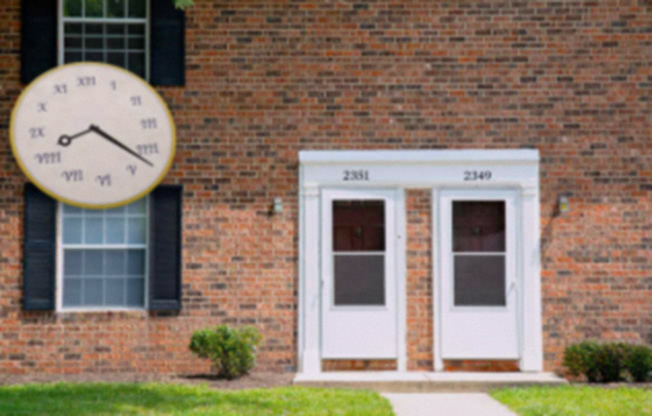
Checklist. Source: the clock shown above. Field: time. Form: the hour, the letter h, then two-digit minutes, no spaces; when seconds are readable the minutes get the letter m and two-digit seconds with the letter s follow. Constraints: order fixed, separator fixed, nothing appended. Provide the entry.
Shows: 8h22
